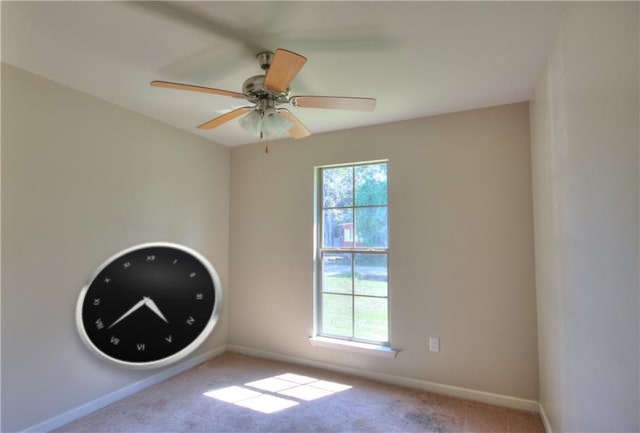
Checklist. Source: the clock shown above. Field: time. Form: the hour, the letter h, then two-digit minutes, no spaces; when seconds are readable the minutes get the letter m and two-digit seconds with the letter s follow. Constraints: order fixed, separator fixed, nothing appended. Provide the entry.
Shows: 4h38
